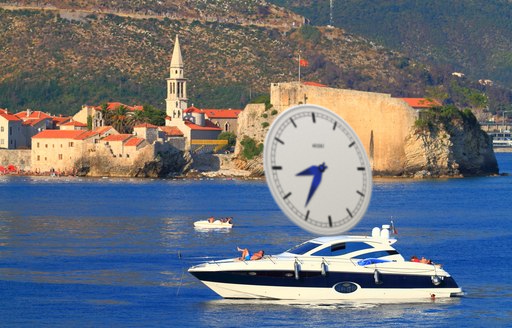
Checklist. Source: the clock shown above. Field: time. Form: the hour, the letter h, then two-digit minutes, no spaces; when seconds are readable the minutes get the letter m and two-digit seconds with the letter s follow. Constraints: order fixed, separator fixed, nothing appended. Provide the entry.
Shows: 8h36
